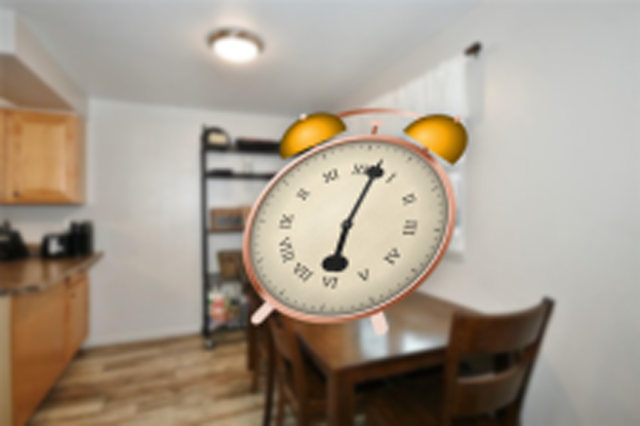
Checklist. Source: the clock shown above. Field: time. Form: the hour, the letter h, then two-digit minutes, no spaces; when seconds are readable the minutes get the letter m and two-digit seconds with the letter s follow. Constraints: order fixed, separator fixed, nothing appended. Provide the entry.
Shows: 6h02
